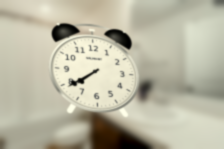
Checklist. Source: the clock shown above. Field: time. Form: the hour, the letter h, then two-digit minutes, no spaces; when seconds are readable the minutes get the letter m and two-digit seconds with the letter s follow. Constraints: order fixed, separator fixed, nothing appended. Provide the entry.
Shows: 7h39
